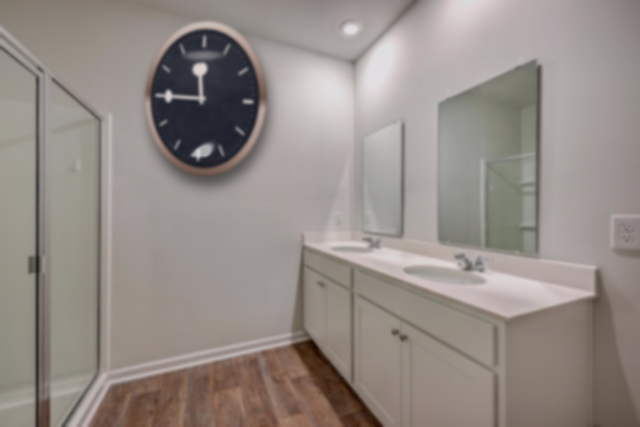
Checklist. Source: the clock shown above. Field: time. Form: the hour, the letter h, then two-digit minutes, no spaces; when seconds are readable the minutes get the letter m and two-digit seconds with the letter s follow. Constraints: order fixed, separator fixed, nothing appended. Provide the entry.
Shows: 11h45
